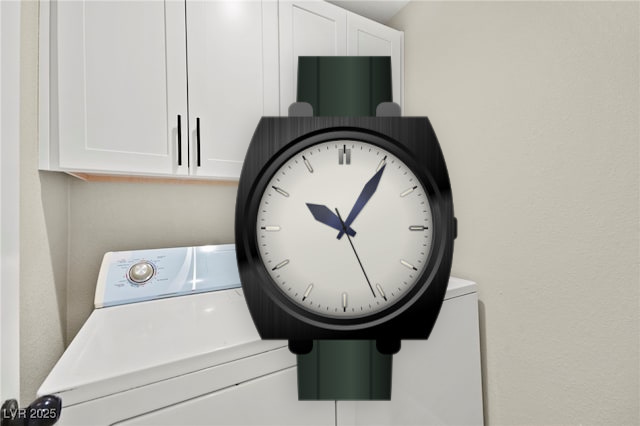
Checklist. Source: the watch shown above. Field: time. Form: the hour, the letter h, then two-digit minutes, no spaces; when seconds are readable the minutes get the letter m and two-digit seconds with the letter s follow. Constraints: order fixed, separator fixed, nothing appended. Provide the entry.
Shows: 10h05m26s
